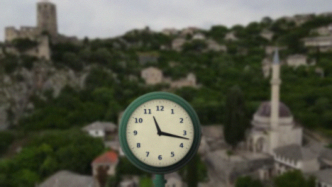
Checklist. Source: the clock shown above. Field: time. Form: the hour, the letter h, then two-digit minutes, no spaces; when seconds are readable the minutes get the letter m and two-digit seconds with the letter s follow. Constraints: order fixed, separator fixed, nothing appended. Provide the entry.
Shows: 11h17
